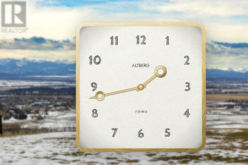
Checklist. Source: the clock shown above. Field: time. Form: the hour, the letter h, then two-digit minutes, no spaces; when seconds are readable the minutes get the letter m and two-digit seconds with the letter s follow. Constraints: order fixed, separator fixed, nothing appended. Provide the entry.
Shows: 1h43
